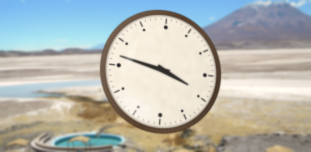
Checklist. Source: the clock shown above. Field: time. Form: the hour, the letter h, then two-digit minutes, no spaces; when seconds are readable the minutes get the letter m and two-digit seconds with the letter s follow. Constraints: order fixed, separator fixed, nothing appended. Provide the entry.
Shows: 3h47
